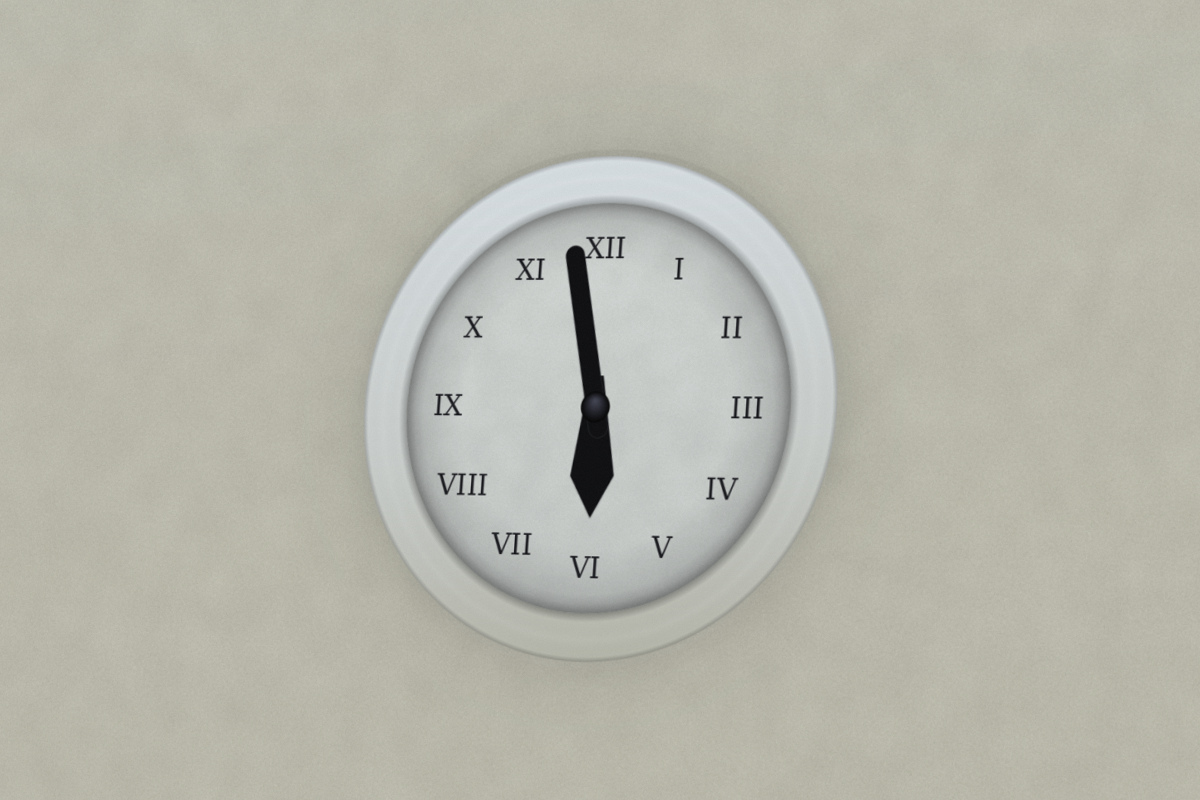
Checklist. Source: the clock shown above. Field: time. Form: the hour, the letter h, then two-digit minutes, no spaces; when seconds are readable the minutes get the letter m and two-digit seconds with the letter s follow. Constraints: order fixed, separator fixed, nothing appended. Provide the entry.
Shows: 5h58
